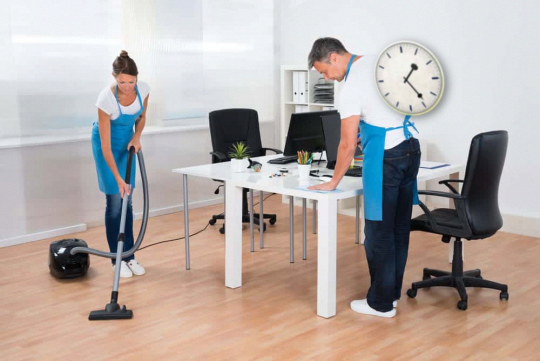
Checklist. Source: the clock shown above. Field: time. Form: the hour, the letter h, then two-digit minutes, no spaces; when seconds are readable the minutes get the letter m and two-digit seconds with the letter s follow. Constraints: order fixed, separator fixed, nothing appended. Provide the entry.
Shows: 1h24
